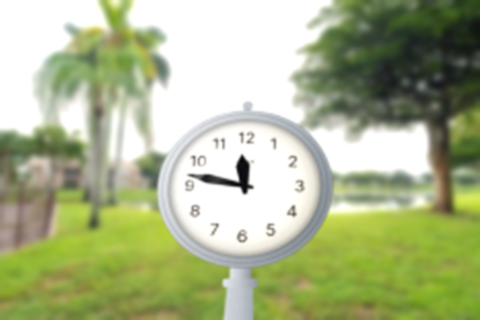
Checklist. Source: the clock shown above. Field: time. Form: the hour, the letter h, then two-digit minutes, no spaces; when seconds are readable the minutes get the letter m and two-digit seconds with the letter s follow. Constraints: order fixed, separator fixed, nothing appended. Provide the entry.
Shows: 11h47
